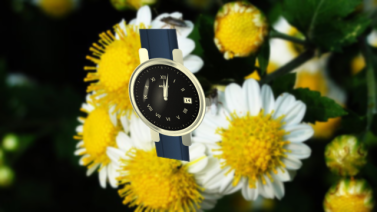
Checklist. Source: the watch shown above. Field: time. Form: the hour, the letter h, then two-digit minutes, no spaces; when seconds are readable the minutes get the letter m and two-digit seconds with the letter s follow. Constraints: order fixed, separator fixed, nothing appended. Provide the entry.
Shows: 12h02
